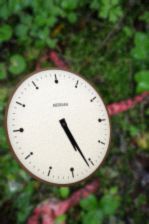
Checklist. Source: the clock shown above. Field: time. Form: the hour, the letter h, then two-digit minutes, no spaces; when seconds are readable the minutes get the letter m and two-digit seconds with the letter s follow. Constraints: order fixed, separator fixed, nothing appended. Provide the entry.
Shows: 5h26
